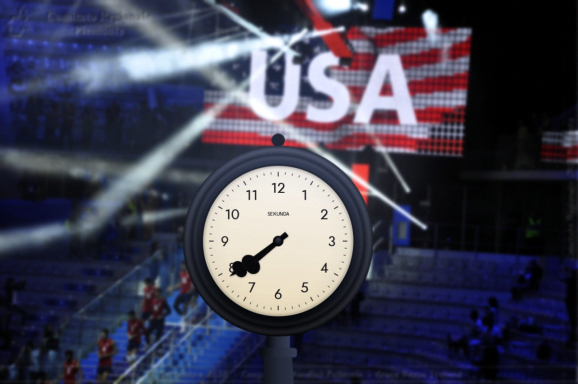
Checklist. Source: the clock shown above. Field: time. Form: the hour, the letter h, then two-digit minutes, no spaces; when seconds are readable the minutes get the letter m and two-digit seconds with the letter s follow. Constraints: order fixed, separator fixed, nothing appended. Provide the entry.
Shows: 7h39
